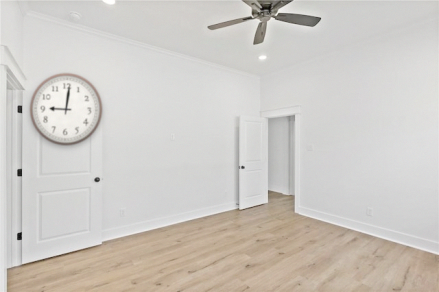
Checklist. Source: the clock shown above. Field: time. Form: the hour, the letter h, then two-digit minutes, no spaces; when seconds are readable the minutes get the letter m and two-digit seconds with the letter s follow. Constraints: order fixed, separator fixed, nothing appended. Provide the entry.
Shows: 9h01
